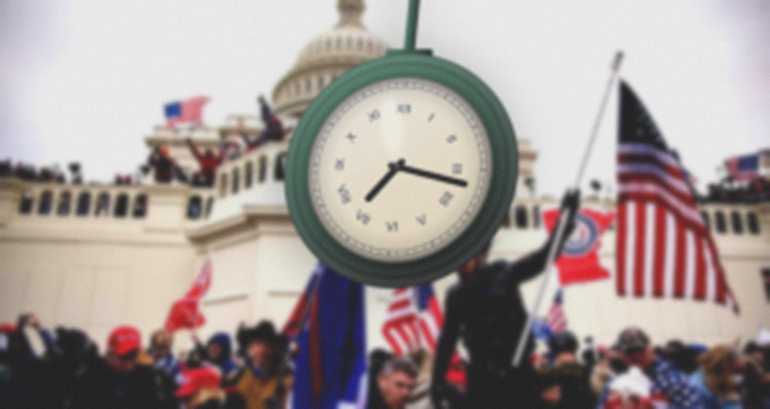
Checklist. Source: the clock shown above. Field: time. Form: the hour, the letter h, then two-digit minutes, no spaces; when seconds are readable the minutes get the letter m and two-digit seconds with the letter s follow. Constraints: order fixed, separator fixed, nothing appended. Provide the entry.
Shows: 7h17
